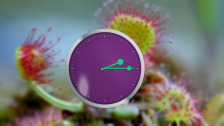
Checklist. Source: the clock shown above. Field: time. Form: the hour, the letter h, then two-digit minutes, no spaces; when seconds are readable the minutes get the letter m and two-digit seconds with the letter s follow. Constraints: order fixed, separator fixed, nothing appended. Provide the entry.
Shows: 2h15
